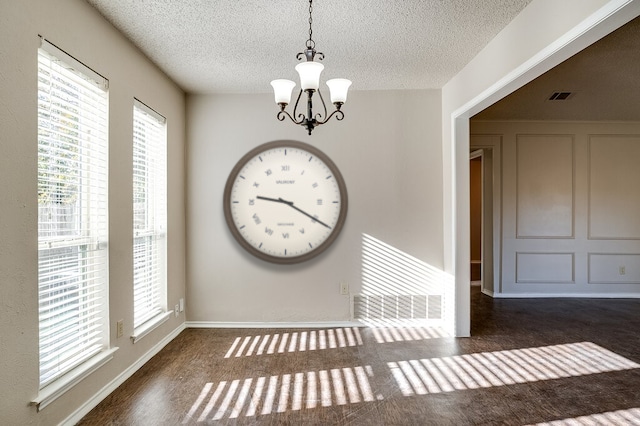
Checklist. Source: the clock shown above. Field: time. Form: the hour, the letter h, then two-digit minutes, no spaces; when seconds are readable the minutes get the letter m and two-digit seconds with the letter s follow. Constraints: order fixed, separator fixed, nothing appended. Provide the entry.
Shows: 9h20
